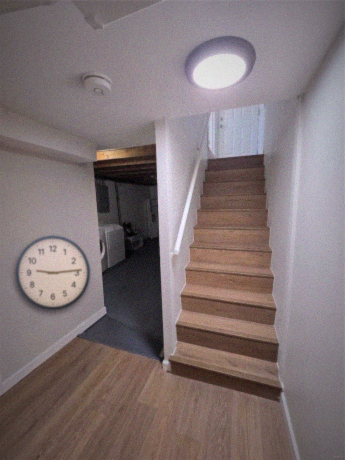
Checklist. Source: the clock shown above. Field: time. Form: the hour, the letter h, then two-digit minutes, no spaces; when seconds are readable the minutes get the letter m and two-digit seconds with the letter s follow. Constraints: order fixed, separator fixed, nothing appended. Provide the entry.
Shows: 9h14
